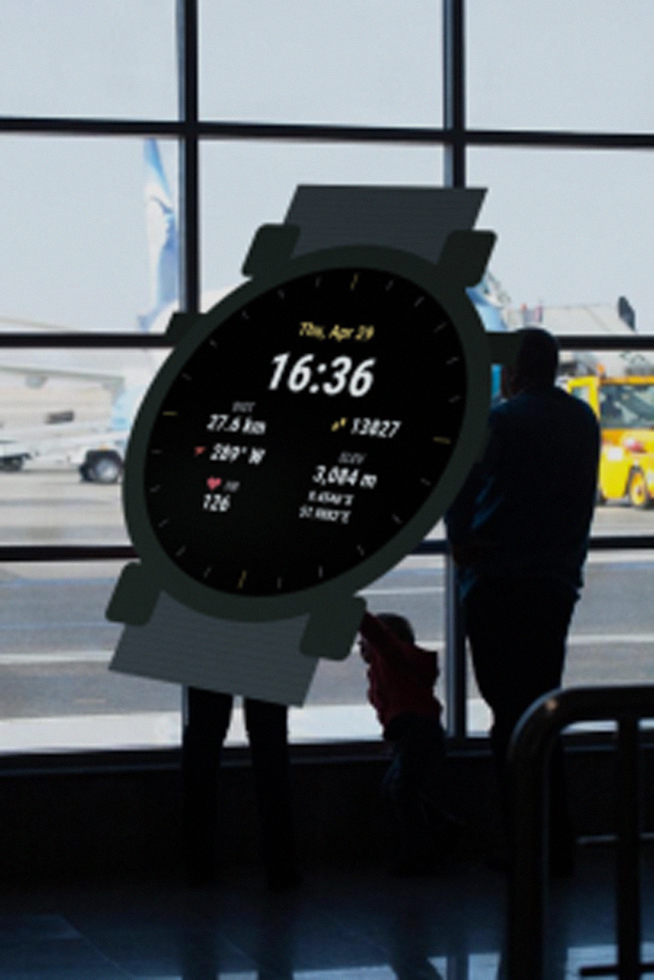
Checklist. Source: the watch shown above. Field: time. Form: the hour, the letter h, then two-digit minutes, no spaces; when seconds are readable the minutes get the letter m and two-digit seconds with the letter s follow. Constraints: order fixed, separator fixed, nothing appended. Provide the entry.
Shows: 16h36
